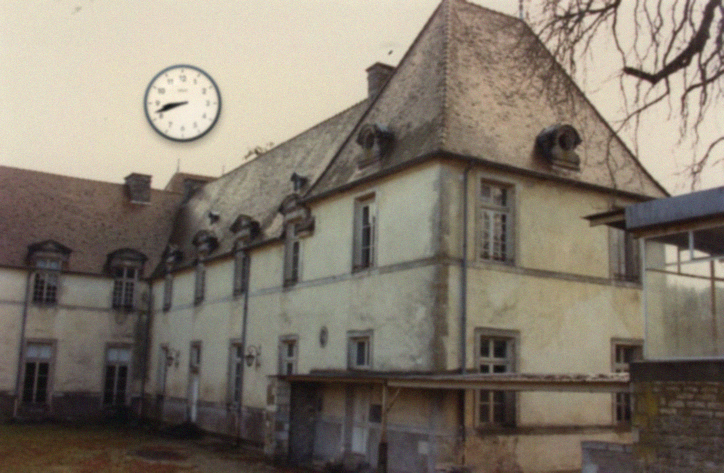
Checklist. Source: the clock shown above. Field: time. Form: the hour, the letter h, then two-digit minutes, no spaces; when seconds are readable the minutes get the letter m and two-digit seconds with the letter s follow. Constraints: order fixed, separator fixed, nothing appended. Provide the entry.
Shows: 8h42
